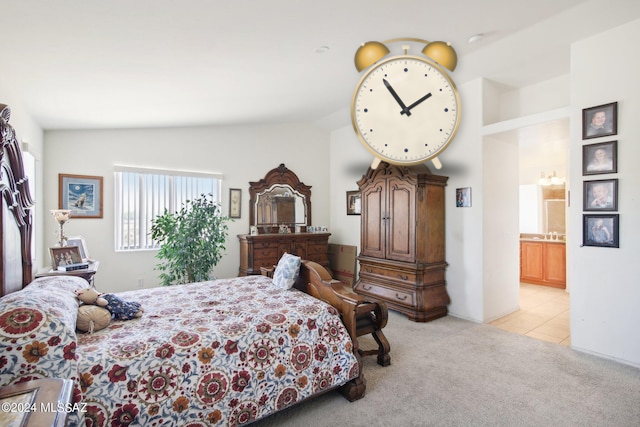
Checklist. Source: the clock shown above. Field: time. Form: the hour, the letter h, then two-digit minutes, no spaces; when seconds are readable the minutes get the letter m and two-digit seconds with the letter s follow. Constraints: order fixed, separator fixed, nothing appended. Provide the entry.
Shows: 1h54
